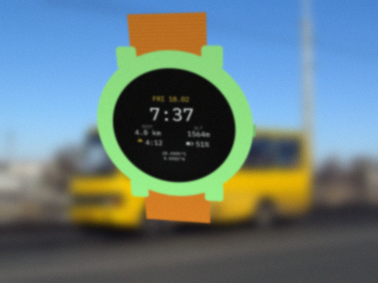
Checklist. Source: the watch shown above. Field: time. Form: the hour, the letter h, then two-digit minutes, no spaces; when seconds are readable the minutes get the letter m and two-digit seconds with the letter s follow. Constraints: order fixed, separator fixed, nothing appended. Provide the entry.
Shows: 7h37
